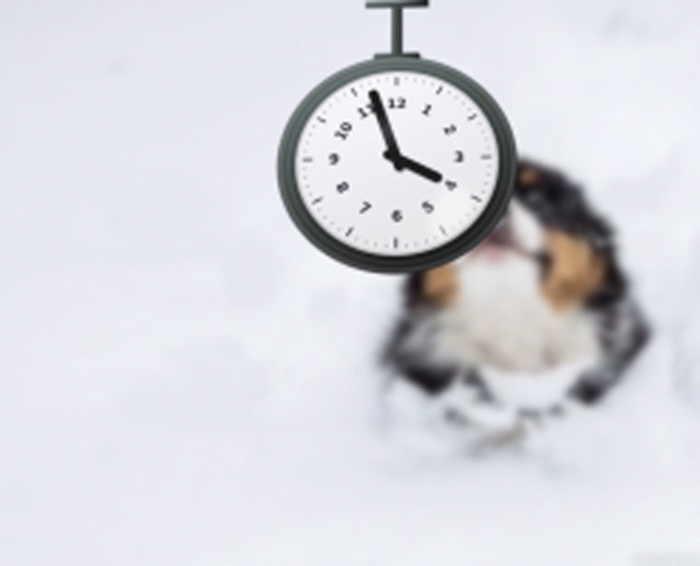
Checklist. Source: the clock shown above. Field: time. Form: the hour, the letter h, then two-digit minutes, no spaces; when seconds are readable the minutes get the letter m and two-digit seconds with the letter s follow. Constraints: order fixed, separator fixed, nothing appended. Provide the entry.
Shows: 3h57
